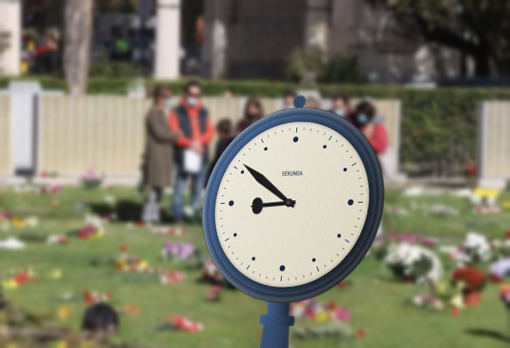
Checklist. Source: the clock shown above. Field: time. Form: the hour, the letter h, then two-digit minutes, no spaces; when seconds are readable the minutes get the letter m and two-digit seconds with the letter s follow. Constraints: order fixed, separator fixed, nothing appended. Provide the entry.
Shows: 8h51
